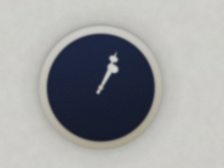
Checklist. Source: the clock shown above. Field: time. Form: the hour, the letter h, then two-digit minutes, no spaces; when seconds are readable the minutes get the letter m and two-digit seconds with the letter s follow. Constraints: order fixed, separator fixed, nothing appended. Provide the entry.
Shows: 1h04
